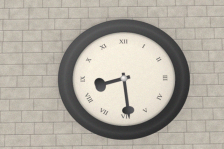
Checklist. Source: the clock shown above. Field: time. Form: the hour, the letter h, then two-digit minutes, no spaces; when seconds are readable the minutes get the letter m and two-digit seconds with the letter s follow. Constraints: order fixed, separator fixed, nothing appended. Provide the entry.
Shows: 8h29
